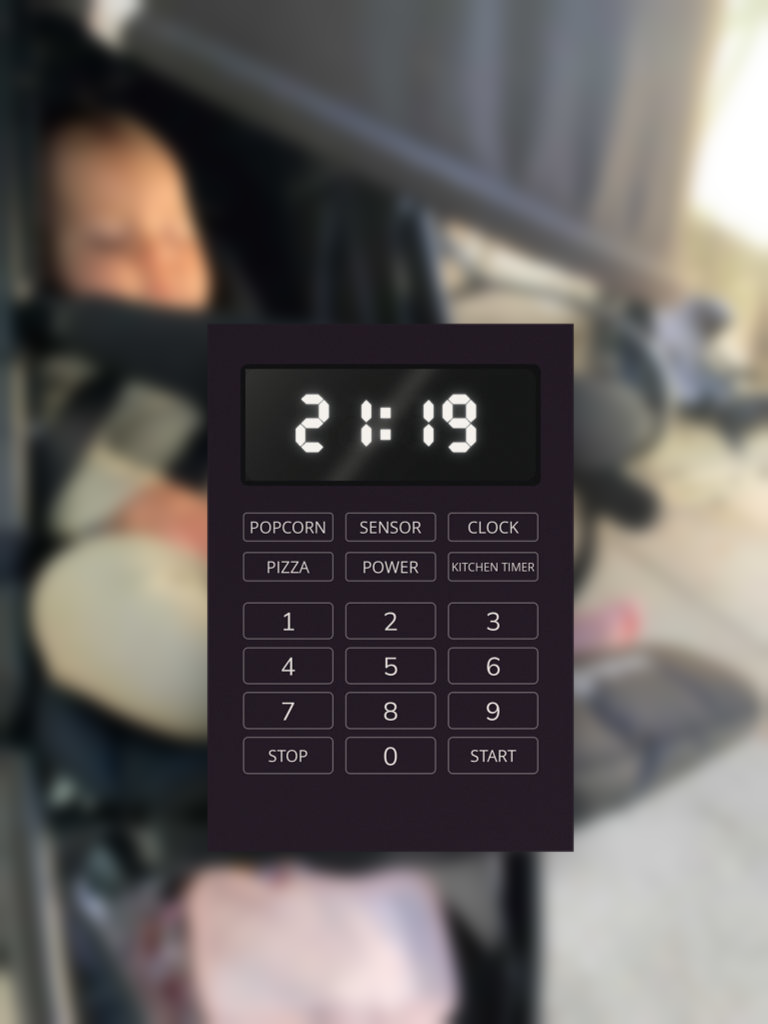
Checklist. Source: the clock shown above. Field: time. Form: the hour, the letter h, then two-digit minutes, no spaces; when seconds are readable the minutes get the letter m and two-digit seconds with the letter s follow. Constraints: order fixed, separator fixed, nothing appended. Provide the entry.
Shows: 21h19
